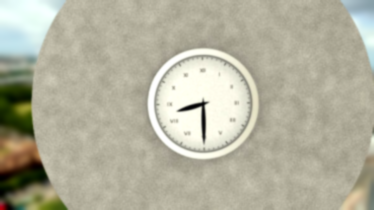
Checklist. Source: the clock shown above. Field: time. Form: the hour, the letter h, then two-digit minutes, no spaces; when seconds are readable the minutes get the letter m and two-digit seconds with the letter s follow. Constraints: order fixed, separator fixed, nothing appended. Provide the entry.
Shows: 8h30
